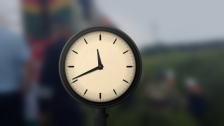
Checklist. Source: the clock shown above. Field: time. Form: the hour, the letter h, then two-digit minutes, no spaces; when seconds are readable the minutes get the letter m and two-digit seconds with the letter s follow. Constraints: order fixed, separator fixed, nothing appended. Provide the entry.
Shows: 11h41
